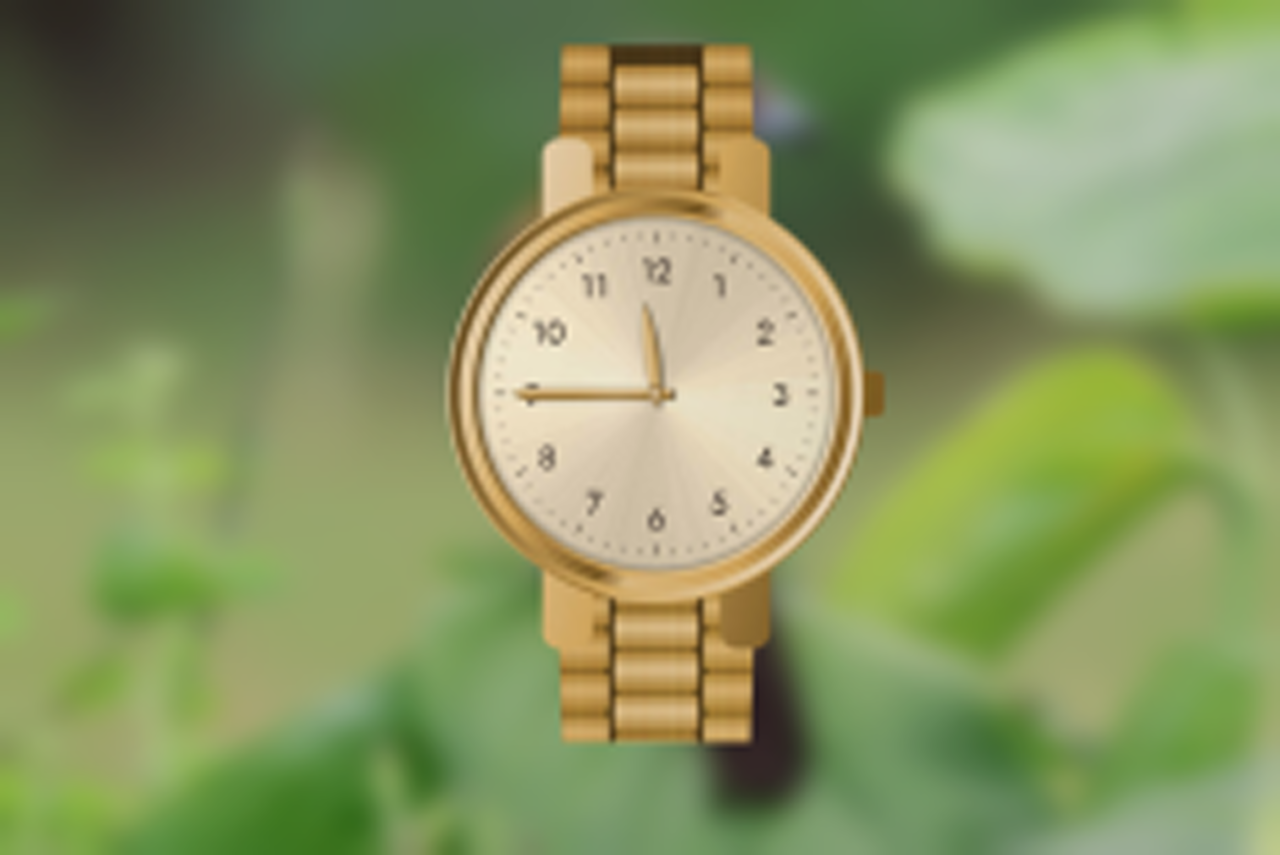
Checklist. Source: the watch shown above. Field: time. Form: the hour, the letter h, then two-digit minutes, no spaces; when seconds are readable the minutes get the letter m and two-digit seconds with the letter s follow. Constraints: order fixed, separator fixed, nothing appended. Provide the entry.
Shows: 11h45
